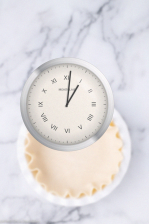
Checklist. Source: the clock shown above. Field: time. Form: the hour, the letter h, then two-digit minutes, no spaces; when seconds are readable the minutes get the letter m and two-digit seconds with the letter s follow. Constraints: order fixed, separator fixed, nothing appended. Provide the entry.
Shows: 1h01
